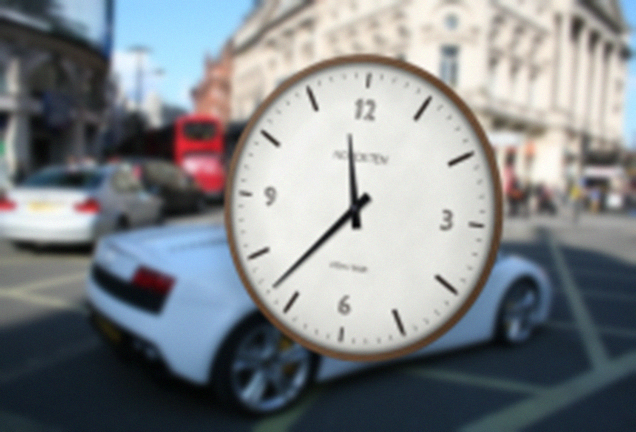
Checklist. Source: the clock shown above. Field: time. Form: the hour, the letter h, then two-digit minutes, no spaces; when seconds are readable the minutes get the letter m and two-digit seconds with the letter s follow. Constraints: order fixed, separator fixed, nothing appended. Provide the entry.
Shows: 11h37
